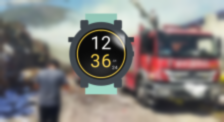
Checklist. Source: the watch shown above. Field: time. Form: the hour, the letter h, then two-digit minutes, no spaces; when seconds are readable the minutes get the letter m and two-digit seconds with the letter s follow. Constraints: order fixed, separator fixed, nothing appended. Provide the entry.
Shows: 12h36
